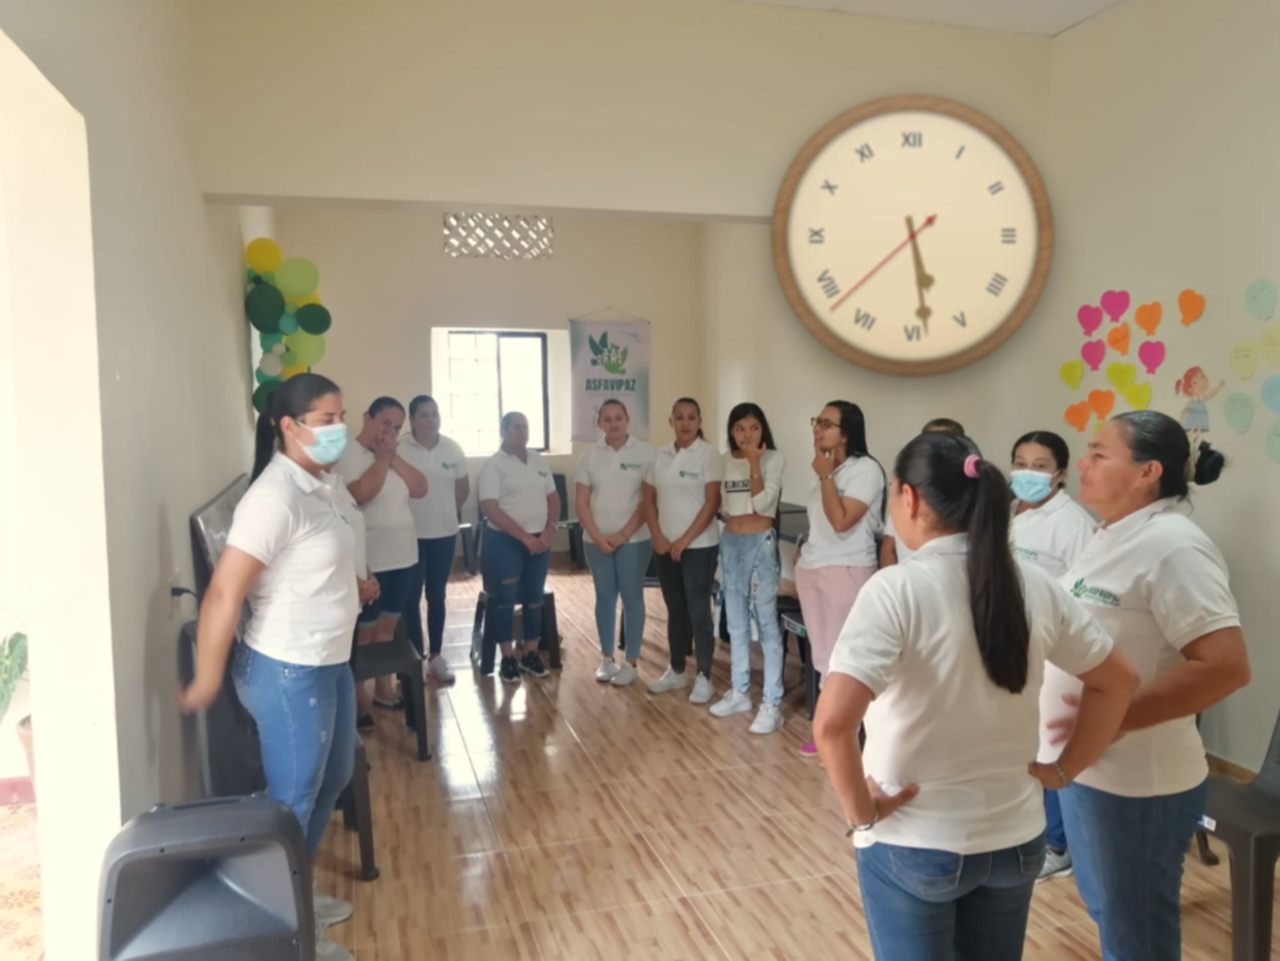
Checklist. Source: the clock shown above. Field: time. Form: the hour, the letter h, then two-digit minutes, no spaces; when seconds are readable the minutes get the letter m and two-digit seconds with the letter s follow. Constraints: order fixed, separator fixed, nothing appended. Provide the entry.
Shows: 5h28m38s
